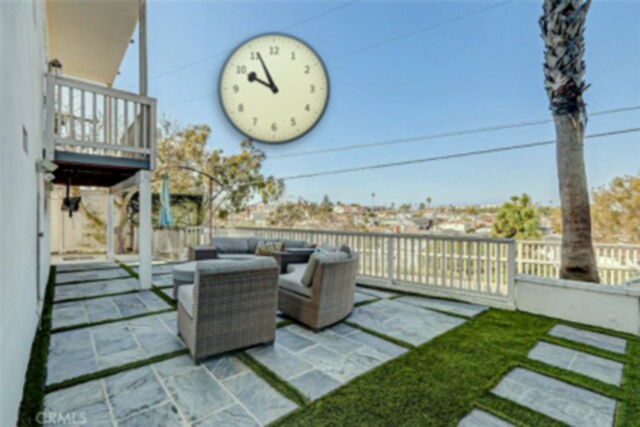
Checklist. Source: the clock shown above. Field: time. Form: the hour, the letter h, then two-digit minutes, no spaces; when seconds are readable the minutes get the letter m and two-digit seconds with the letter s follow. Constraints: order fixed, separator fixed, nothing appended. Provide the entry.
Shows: 9h56
